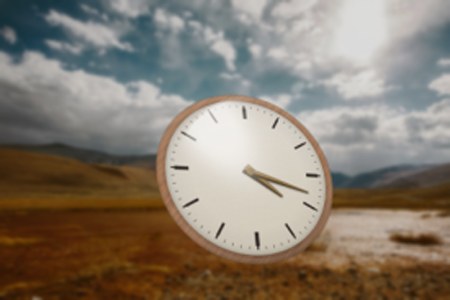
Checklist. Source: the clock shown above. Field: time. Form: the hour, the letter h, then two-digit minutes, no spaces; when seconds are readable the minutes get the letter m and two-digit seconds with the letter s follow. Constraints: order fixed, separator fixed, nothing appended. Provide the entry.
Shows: 4h18
